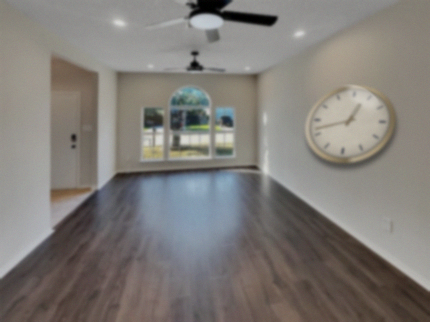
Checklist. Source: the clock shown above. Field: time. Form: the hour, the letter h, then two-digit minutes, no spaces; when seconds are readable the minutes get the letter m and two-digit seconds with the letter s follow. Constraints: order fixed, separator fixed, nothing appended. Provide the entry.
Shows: 12h42
